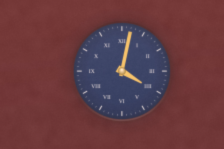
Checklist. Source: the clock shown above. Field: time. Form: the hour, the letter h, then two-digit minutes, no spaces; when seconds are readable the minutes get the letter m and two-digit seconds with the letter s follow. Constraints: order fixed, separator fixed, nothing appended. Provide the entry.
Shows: 4h02
